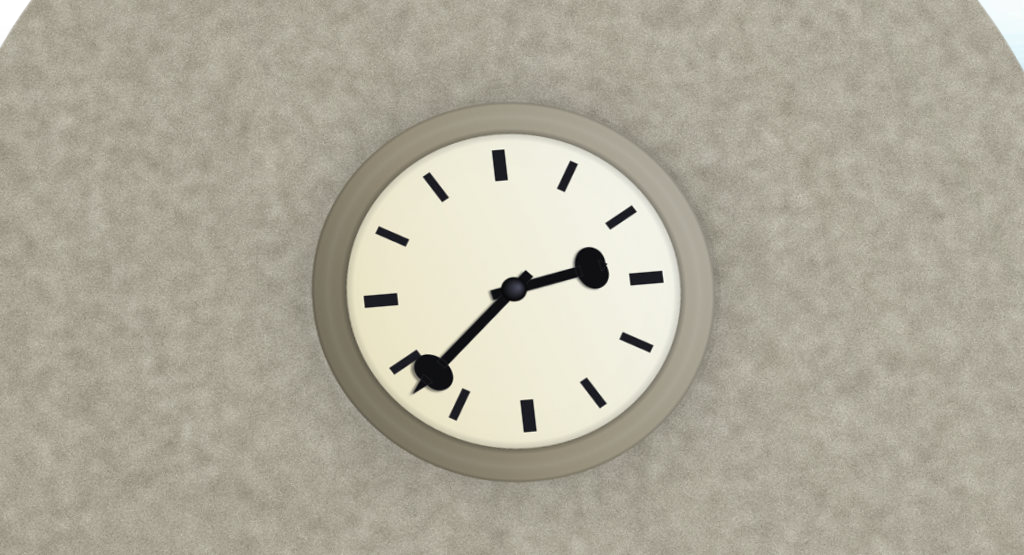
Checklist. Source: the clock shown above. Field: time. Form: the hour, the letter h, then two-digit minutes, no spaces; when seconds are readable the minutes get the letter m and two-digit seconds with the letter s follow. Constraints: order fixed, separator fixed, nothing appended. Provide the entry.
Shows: 2h38
